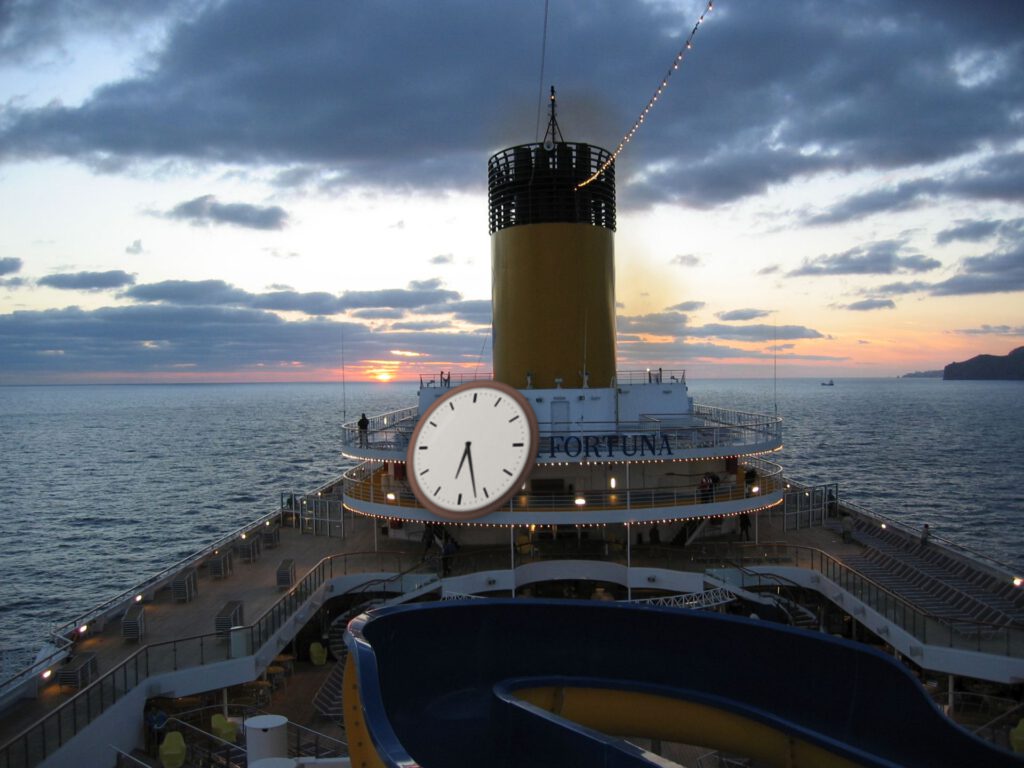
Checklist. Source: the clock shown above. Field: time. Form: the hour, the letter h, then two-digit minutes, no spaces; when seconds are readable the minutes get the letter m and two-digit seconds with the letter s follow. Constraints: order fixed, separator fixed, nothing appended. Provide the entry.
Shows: 6h27
